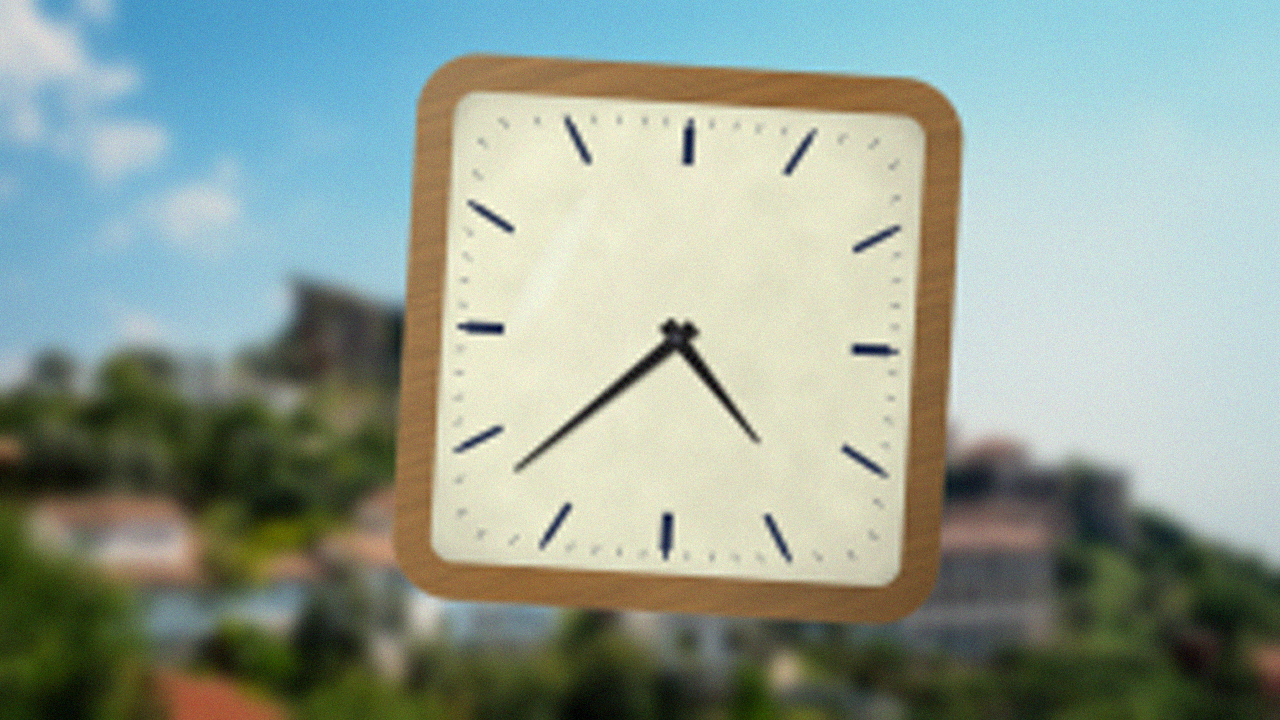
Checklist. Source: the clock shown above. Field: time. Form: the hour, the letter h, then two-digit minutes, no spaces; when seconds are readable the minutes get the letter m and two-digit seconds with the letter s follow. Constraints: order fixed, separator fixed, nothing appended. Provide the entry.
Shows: 4h38
